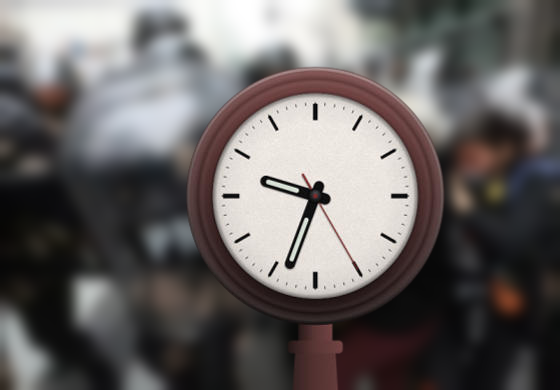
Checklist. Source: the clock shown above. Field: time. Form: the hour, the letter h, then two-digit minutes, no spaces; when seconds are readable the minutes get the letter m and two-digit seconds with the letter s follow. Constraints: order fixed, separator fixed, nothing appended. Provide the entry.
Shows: 9h33m25s
